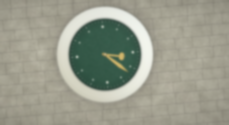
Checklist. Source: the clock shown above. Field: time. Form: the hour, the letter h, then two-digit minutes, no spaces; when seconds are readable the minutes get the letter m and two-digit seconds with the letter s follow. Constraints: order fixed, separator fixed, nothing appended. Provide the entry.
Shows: 3h22
